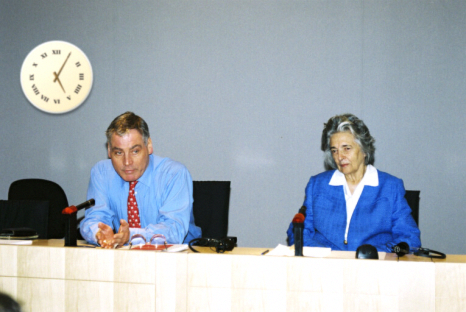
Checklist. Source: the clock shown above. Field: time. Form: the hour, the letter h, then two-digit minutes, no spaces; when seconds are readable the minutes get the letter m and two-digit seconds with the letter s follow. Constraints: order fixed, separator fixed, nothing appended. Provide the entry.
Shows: 5h05
